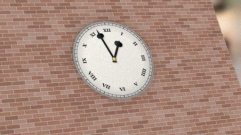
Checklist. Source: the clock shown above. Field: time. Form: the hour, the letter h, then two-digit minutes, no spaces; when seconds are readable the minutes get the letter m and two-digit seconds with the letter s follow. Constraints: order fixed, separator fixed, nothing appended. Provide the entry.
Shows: 12h57
